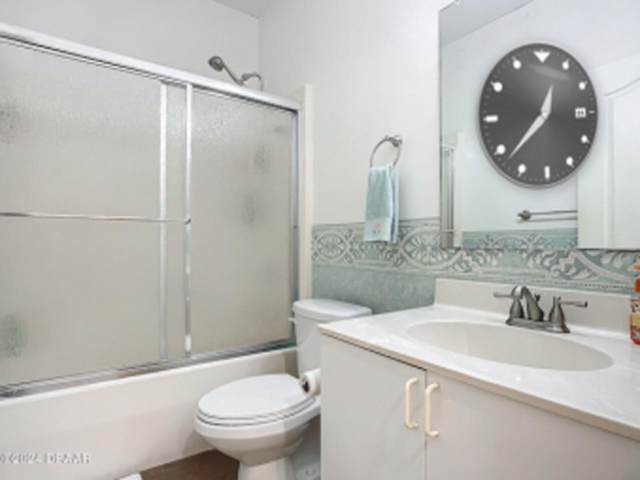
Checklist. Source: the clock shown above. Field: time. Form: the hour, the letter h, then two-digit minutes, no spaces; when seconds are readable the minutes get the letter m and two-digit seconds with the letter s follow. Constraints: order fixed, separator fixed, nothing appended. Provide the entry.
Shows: 12h38
